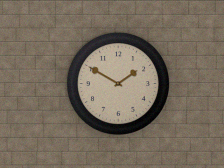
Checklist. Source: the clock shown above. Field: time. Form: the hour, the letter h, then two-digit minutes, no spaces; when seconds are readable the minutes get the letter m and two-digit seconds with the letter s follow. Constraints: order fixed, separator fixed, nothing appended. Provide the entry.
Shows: 1h50
